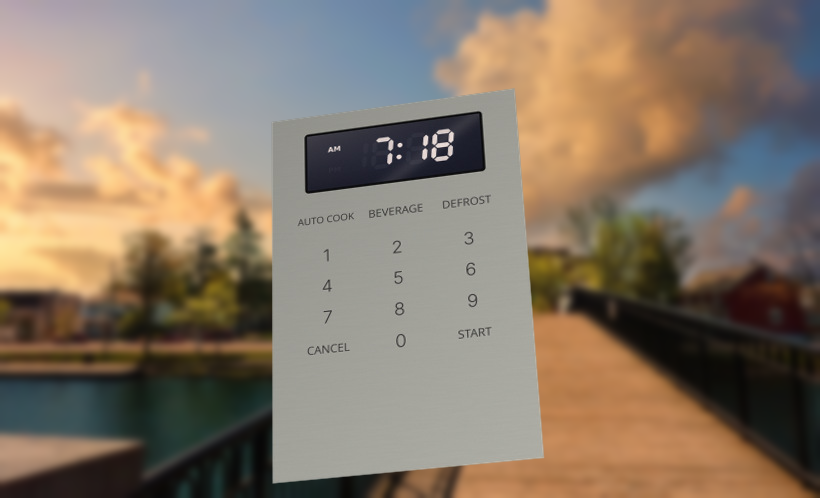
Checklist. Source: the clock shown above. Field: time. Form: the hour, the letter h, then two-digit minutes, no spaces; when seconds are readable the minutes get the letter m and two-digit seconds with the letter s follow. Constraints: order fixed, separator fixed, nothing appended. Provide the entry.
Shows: 7h18
